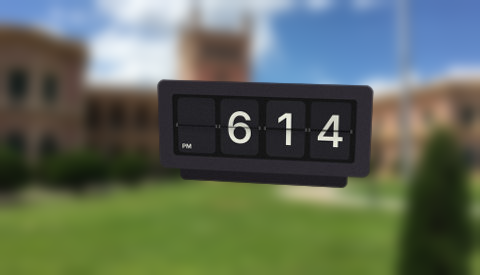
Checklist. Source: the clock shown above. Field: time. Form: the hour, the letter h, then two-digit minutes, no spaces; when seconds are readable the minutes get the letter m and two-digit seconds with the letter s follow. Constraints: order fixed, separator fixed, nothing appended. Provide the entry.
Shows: 6h14
